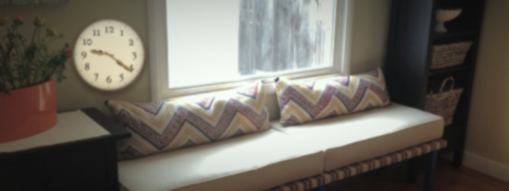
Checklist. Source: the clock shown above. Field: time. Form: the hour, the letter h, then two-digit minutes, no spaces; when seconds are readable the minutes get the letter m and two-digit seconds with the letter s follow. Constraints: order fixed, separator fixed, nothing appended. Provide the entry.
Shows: 9h21
